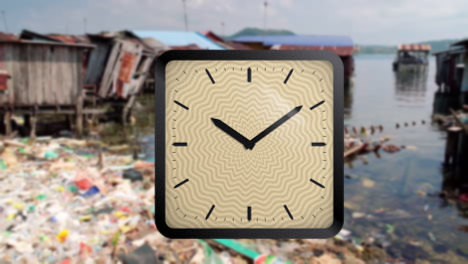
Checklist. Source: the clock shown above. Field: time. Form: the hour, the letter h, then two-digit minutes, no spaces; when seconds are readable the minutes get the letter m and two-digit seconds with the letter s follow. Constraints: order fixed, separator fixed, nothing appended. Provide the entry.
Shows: 10h09
